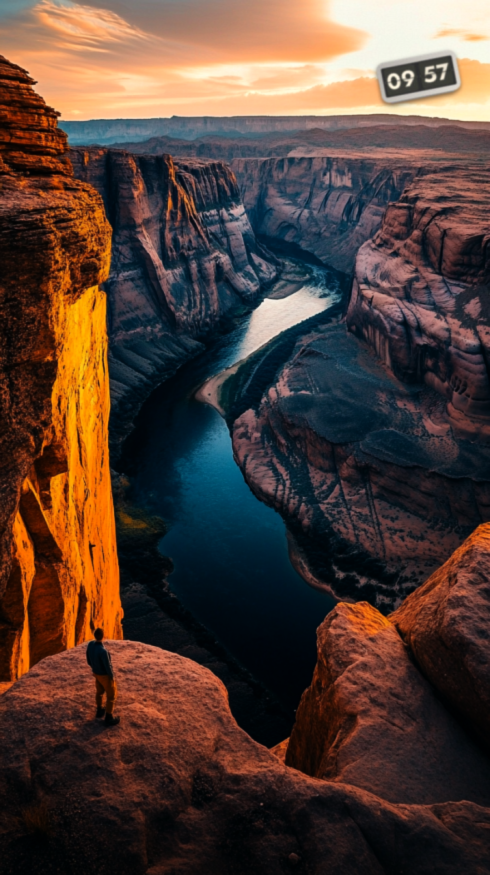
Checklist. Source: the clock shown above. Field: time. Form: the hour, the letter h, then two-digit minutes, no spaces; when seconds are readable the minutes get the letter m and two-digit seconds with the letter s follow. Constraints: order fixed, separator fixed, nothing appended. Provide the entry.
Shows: 9h57
